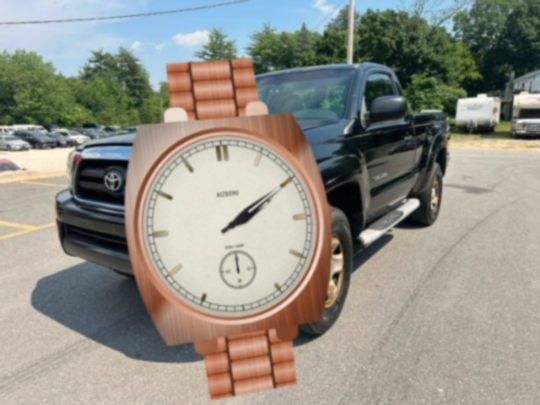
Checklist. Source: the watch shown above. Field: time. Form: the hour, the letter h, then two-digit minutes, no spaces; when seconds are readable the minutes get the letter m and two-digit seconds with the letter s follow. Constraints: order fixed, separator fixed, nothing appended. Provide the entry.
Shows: 2h10
